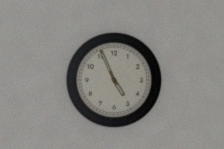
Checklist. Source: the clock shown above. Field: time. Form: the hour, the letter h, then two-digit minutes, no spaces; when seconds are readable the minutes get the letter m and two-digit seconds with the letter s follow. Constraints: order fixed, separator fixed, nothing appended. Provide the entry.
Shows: 4h56
